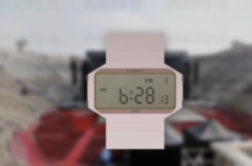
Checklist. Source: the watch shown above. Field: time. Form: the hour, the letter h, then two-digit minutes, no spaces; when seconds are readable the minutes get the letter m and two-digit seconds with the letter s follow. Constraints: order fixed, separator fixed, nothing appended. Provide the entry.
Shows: 6h28
